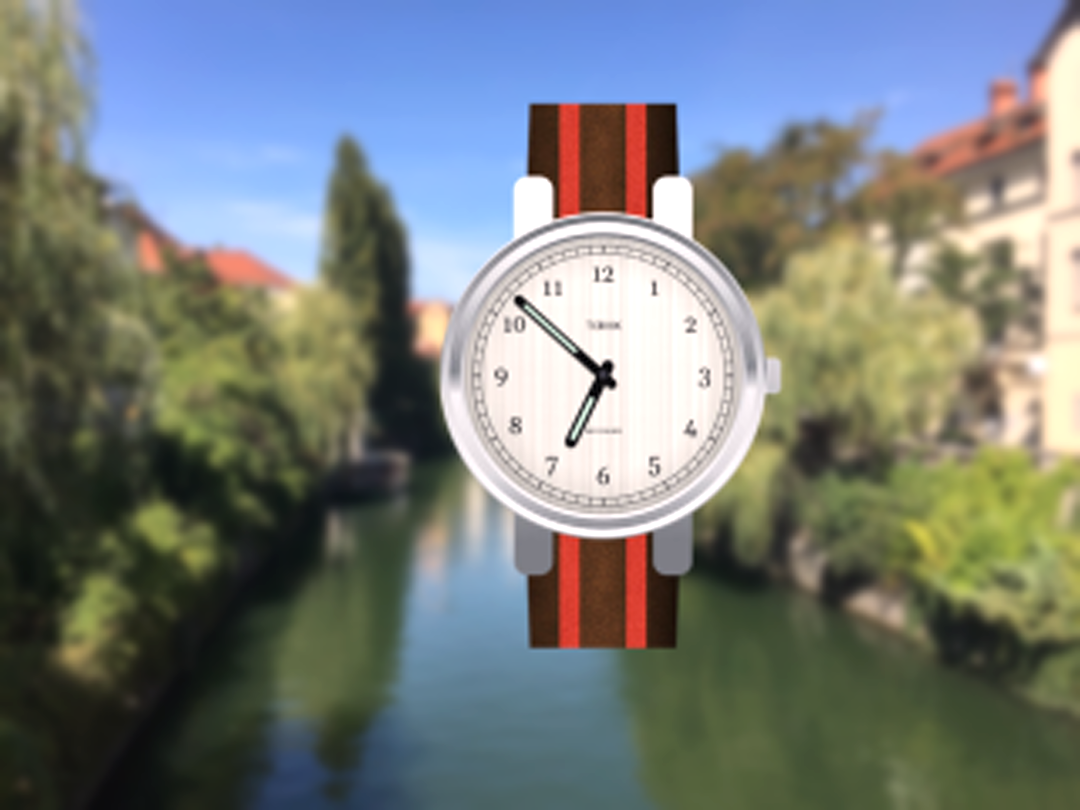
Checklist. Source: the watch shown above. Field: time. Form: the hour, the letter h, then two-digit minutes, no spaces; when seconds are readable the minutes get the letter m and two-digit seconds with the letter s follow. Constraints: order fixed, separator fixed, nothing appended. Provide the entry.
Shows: 6h52
